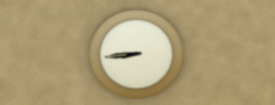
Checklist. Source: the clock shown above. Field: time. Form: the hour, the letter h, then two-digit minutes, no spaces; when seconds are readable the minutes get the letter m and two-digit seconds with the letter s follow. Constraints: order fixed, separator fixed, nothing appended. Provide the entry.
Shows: 8h44
